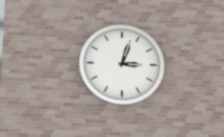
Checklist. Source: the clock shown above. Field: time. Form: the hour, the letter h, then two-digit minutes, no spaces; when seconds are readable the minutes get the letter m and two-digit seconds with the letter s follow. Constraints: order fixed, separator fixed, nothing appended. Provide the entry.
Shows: 3h03
